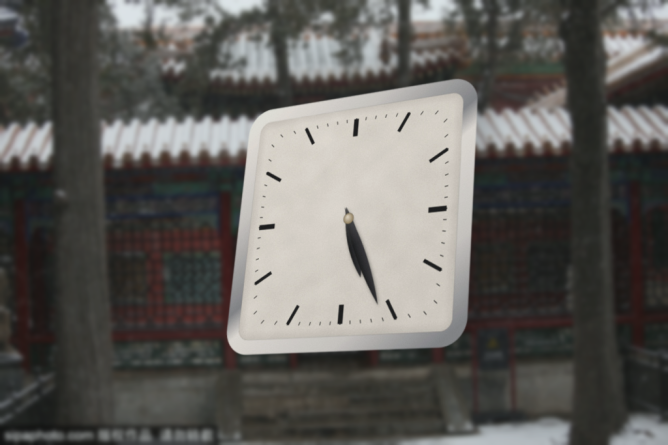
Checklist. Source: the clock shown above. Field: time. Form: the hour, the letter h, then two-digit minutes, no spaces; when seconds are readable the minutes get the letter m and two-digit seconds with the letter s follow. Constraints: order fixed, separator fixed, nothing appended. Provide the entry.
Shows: 5h26
